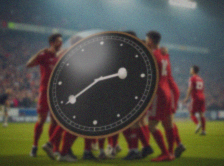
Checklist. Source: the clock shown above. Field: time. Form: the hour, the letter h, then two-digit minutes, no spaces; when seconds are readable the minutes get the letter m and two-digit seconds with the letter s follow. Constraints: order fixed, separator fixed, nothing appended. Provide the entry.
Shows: 2h39
